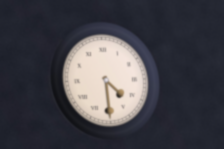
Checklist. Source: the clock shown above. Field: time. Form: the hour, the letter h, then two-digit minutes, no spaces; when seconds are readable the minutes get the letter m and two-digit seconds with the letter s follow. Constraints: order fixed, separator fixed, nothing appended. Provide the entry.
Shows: 4h30
